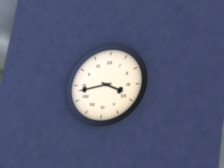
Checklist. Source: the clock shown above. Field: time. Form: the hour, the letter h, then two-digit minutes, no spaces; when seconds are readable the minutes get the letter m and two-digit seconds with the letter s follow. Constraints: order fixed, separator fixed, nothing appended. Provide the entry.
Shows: 3h43
